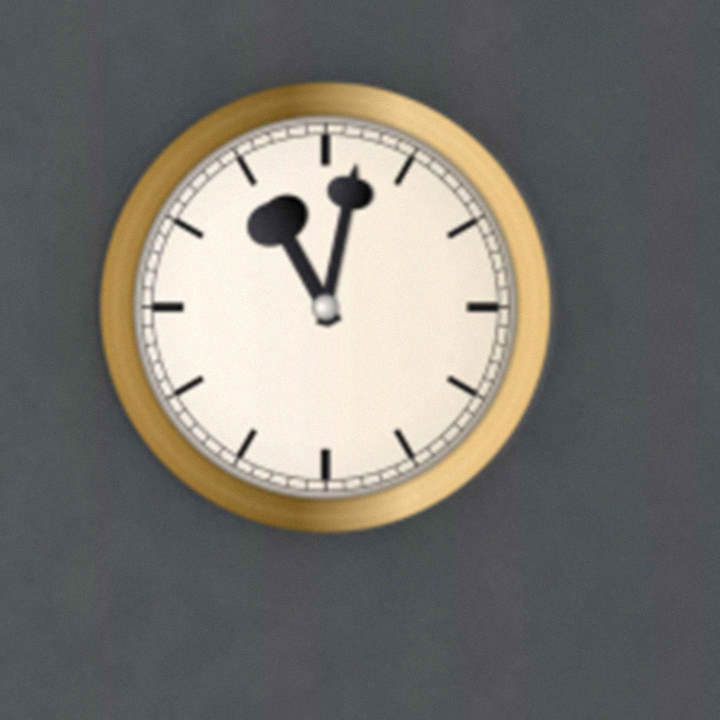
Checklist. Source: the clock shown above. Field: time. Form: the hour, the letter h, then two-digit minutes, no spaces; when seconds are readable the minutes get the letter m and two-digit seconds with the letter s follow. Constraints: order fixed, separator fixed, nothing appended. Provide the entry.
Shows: 11h02
